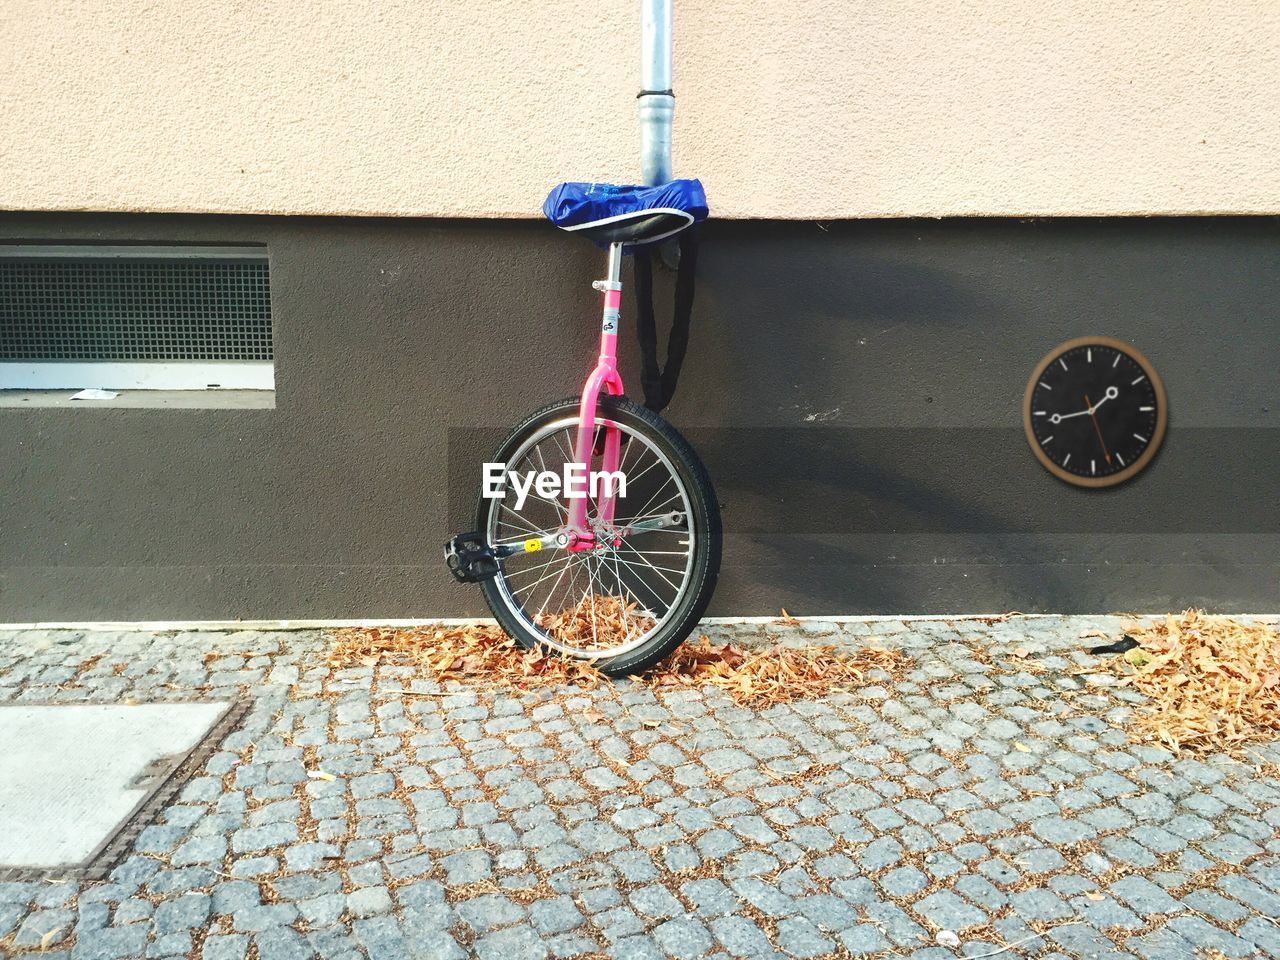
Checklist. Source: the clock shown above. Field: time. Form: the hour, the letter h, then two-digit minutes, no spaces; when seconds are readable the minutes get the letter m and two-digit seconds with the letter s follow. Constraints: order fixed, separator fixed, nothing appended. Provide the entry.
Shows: 1h43m27s
